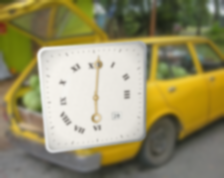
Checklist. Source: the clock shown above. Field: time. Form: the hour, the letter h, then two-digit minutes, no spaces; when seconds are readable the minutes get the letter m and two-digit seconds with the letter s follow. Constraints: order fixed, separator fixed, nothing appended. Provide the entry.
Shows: 6h01
